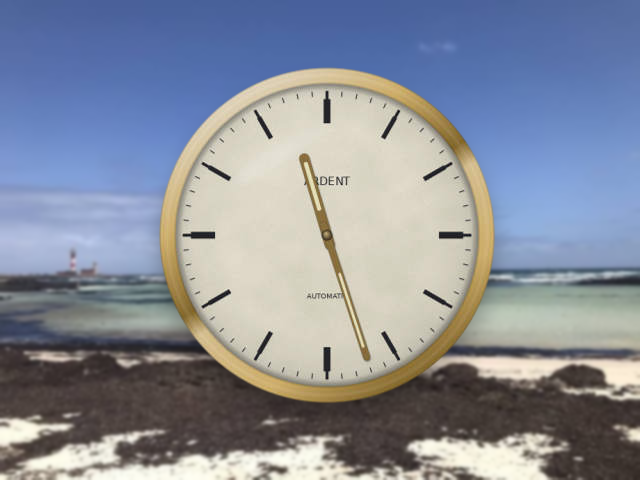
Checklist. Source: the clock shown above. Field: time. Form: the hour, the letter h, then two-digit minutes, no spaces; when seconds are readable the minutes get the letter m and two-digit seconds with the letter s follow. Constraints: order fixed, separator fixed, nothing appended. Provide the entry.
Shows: 11h27
